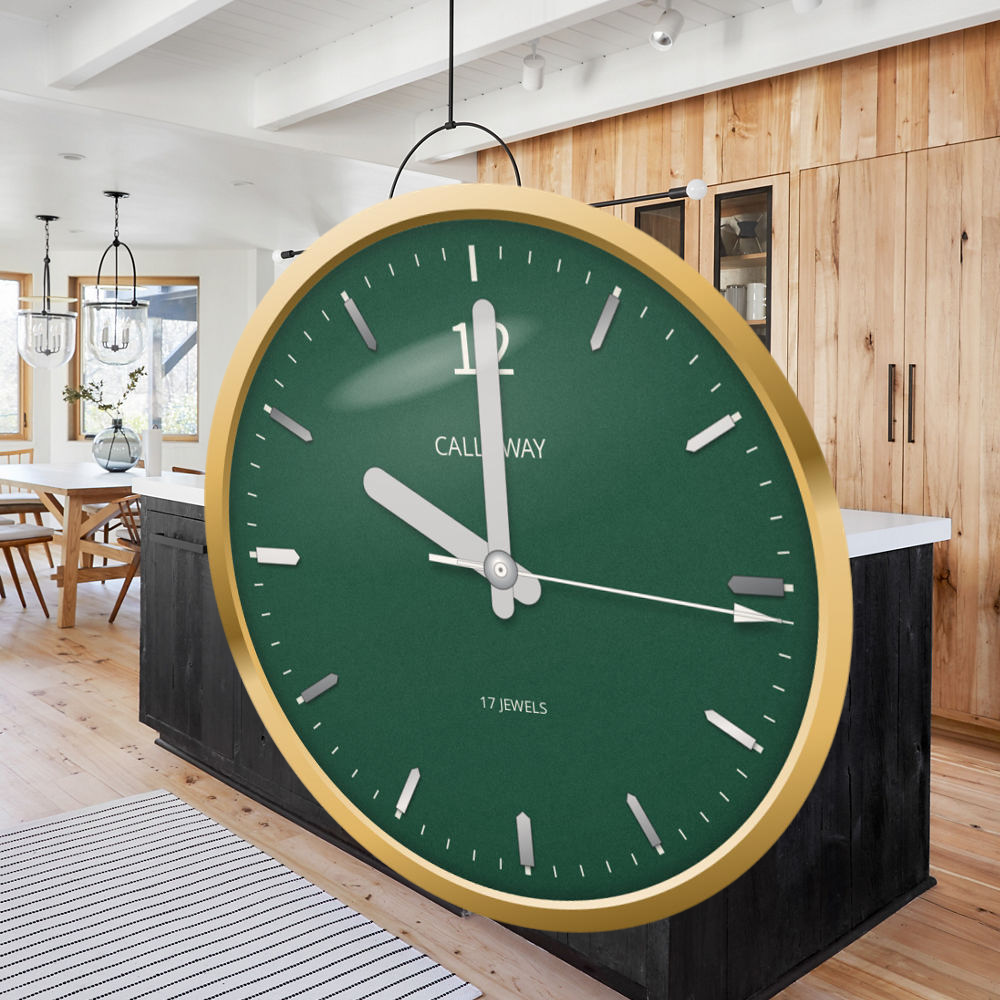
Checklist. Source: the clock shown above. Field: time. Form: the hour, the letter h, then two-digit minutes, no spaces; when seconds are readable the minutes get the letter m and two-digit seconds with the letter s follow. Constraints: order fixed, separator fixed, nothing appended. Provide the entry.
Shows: 10h00m16s
